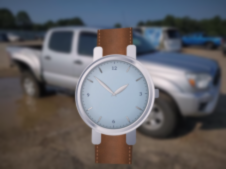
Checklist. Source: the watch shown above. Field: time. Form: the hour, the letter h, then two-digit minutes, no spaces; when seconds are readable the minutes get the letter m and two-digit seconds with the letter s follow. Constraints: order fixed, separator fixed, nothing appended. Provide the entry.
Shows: 1h52
